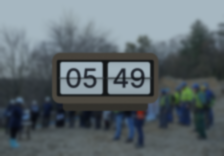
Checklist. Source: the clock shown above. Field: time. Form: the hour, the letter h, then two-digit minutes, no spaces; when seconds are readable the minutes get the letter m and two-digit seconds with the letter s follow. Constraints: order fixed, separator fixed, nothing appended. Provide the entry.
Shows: 5h49
